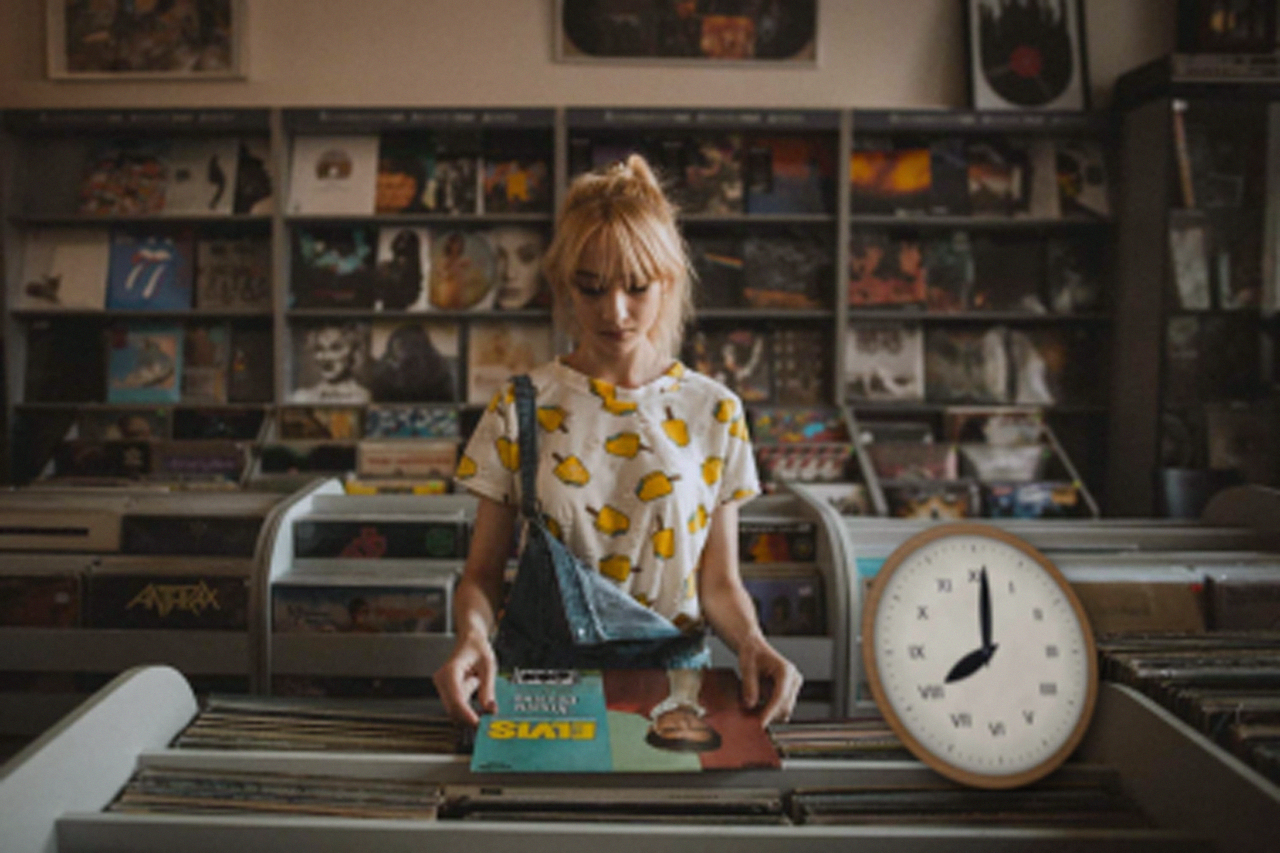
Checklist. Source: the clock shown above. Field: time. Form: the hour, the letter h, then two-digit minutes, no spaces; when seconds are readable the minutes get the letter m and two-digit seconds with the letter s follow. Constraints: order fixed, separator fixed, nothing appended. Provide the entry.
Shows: 8h01
